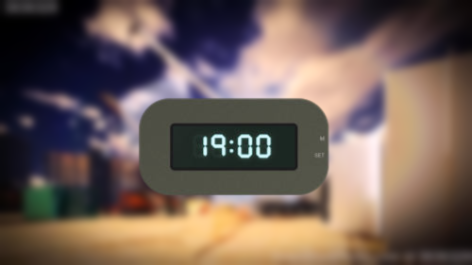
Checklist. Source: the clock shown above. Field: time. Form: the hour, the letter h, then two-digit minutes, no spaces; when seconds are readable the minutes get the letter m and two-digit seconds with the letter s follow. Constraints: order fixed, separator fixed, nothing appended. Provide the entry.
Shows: 19h00
